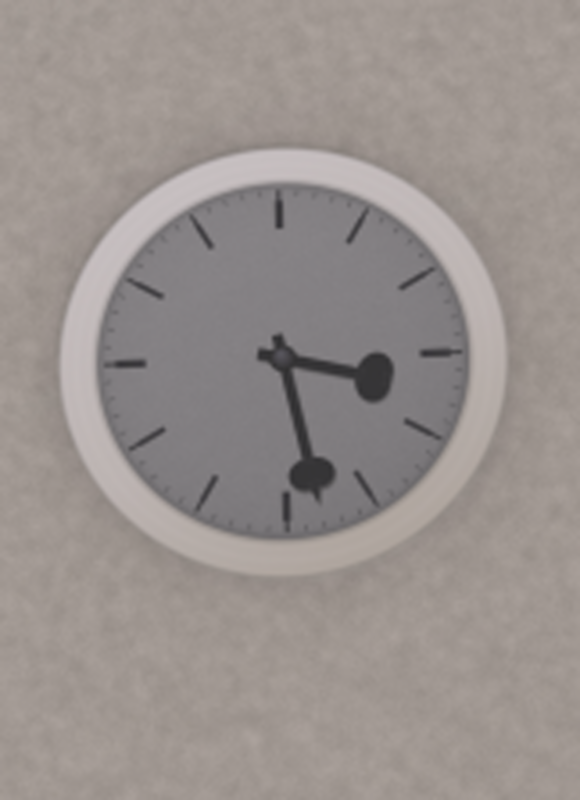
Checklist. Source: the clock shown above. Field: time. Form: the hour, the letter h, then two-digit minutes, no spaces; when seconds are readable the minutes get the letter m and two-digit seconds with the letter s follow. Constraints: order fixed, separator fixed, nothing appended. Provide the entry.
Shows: 3h28
